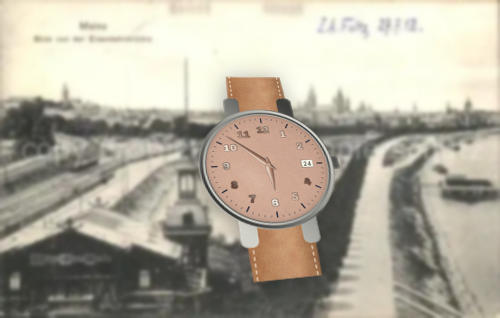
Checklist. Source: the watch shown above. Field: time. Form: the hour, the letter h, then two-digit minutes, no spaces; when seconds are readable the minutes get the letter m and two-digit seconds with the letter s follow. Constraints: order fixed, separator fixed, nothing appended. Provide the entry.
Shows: 5h52
